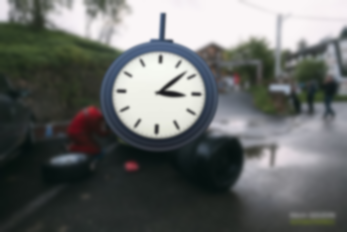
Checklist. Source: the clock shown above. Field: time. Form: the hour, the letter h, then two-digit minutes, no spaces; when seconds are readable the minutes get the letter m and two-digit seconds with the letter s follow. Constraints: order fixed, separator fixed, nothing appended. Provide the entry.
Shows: 3h08
